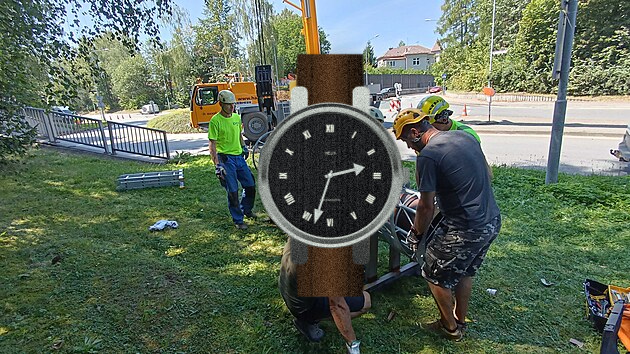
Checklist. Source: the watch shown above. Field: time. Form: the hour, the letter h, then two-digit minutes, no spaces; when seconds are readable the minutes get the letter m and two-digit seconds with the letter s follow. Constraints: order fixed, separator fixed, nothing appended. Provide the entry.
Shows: 2h33
